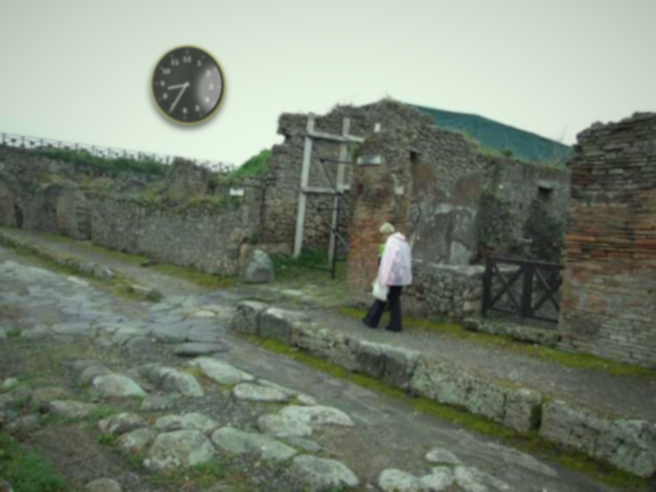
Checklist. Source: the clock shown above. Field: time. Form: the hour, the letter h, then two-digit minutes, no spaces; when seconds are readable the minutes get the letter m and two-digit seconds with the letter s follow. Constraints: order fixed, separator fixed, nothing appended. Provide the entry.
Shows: 8h35
